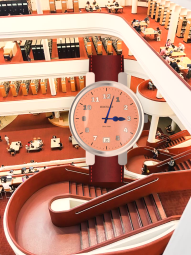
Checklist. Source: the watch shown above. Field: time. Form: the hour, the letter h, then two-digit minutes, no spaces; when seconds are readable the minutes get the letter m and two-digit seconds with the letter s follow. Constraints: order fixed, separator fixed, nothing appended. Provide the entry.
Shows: 3h03
